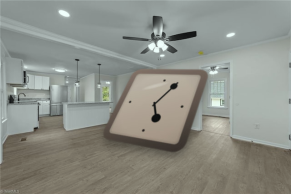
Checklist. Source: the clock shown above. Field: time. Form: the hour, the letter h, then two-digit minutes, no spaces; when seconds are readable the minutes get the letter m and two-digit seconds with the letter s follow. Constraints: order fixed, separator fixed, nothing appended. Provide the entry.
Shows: 5h05
